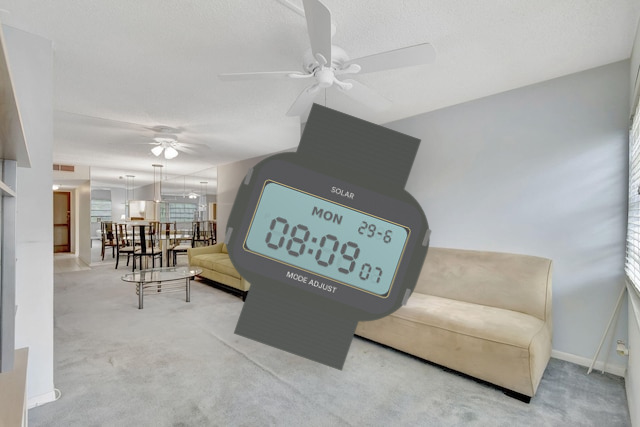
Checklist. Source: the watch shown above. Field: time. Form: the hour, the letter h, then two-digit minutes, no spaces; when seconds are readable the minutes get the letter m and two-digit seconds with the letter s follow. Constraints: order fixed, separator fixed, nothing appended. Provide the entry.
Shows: 8h09m07s
